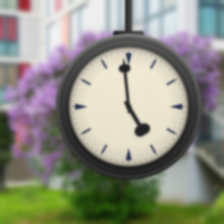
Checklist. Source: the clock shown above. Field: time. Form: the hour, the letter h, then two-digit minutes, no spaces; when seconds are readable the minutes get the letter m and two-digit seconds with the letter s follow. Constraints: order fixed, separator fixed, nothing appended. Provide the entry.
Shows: 4h59
